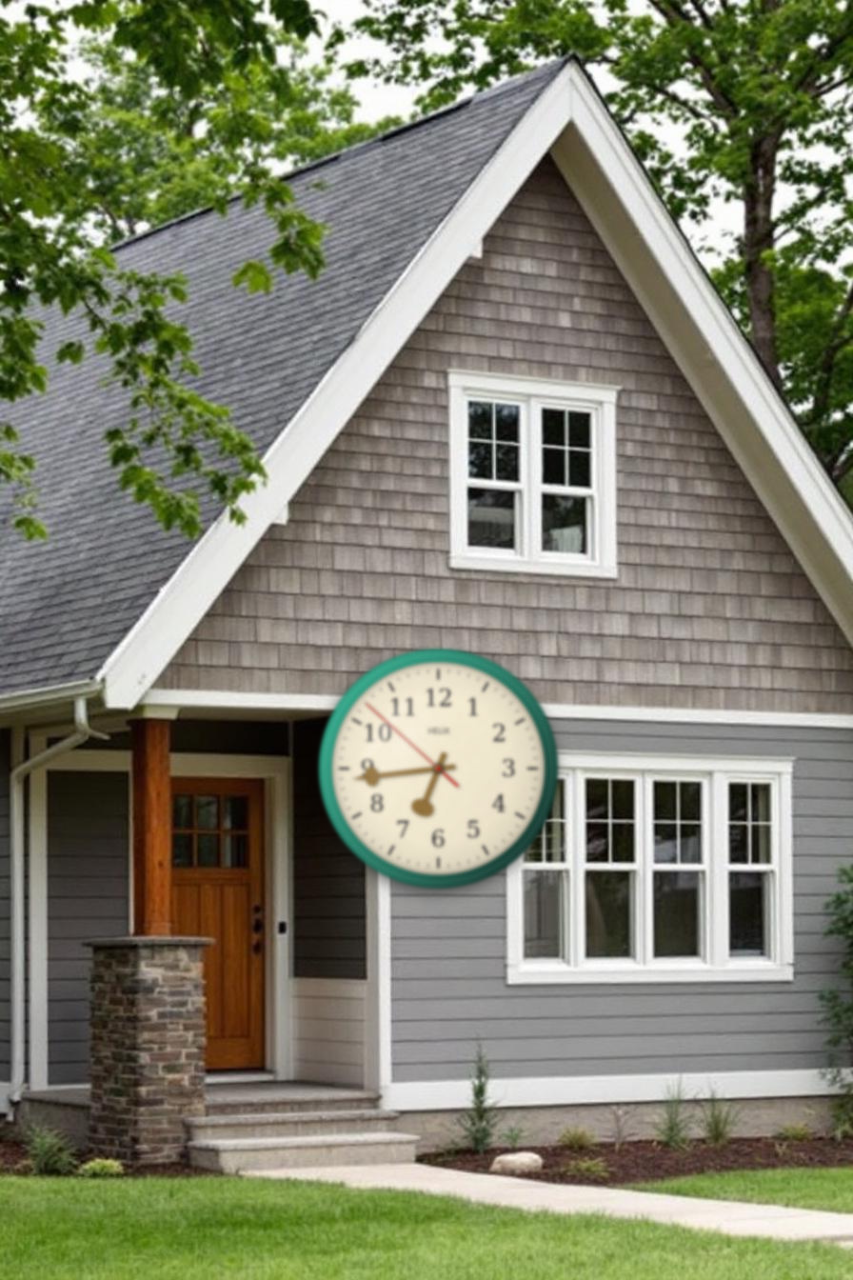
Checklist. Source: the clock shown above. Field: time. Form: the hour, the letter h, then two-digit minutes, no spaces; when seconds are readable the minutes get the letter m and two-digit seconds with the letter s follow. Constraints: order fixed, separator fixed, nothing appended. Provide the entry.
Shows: 6h43m52s
